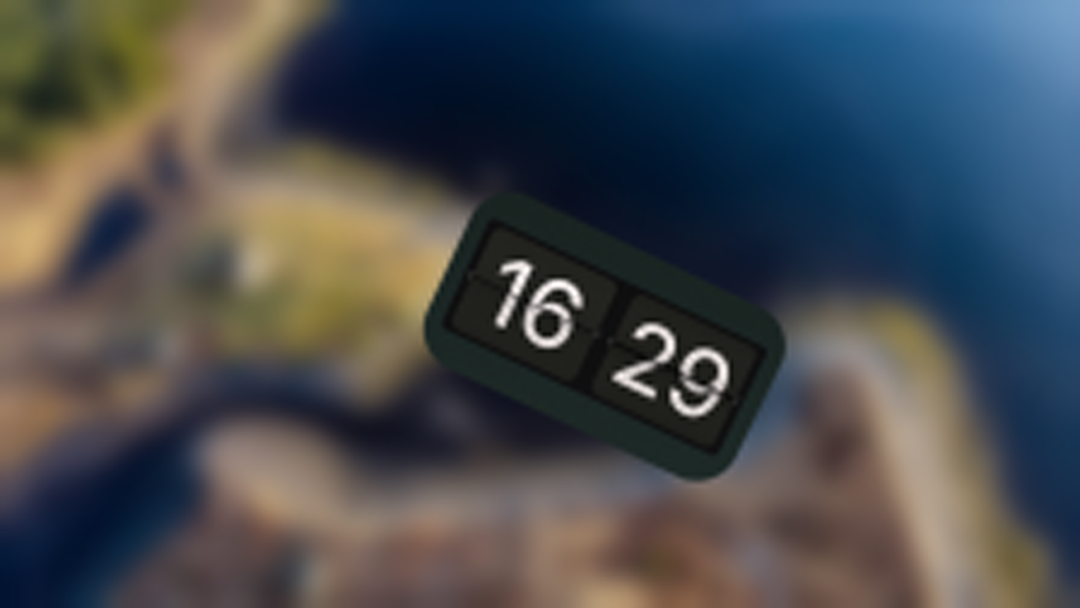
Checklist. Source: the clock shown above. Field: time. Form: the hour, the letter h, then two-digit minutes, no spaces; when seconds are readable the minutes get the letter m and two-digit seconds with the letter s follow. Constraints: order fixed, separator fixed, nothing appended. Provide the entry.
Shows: 16h29
